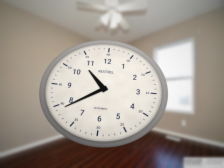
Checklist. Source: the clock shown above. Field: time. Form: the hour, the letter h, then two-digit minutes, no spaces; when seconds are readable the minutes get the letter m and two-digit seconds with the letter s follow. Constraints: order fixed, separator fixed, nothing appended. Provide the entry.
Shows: 10h39
